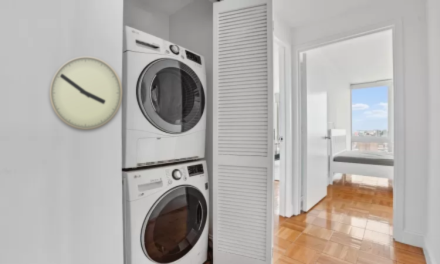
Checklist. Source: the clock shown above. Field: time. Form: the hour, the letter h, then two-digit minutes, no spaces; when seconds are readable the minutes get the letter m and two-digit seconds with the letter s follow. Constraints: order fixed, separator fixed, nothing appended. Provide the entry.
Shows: 3h51
